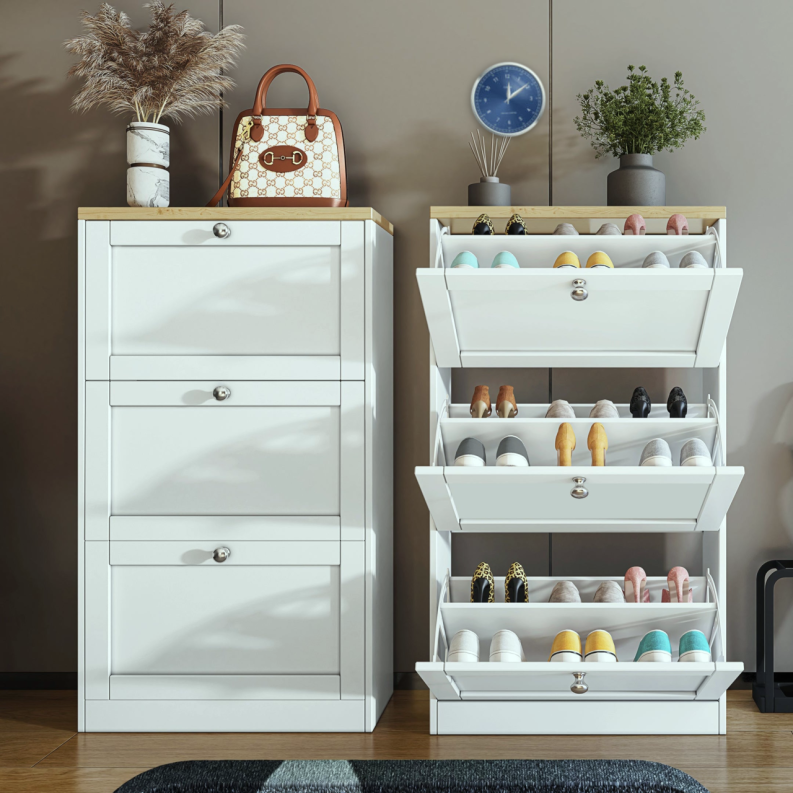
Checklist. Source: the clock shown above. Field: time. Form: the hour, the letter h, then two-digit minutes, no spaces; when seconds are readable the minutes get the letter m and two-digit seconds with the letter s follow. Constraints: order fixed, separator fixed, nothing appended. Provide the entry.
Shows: 12h09
